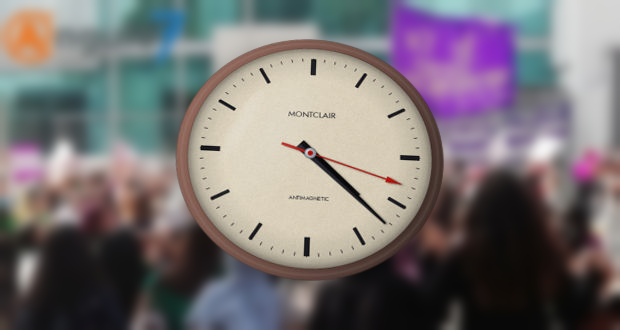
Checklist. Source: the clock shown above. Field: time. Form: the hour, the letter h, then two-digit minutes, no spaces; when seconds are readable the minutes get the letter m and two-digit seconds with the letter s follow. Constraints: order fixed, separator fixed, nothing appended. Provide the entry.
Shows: 4h22m18s
